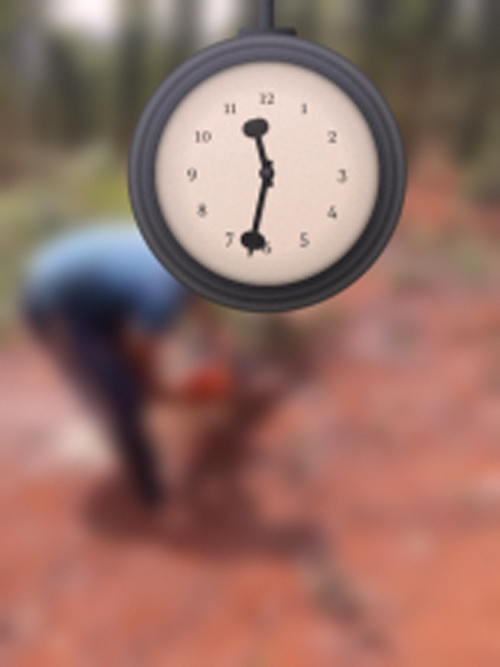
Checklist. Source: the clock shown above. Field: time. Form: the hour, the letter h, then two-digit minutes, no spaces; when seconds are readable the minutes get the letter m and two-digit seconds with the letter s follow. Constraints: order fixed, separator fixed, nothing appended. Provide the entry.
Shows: 11h32
